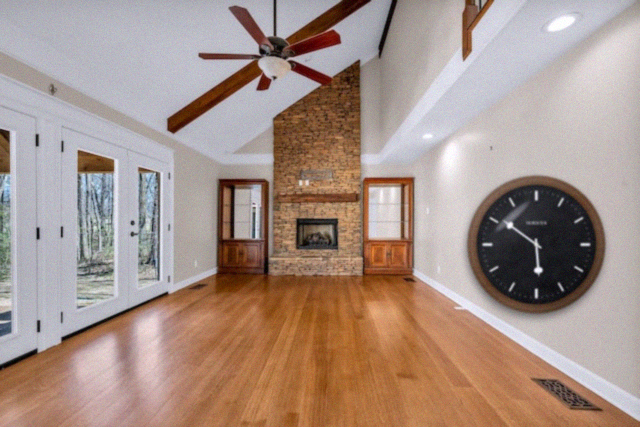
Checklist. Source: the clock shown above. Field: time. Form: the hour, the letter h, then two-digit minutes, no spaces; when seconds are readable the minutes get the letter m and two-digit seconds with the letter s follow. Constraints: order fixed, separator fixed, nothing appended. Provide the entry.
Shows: 5h51
